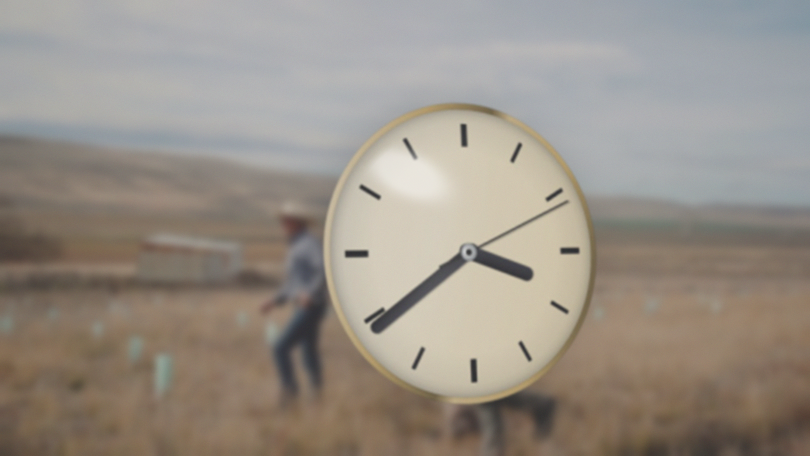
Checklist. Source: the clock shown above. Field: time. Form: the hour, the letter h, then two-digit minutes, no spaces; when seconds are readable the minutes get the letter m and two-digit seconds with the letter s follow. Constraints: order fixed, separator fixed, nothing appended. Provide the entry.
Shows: 3h39m11s
